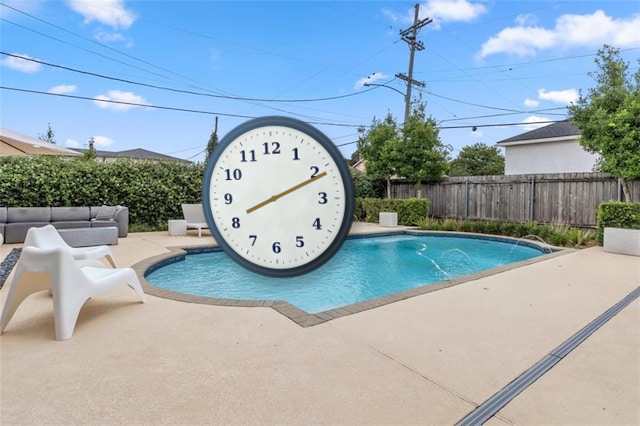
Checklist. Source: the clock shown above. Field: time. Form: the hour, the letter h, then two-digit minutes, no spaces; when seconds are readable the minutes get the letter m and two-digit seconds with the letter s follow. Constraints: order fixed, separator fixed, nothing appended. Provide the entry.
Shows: 8h11
